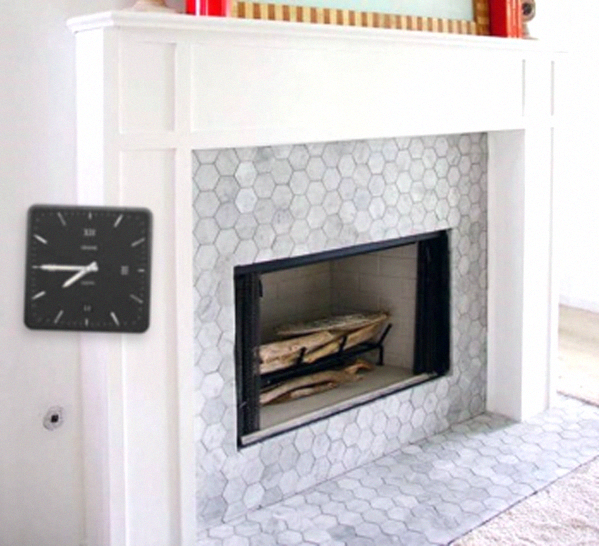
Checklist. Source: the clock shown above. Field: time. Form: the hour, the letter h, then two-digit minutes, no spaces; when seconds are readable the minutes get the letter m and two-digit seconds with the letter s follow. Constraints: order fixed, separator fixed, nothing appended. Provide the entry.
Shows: 7h45
